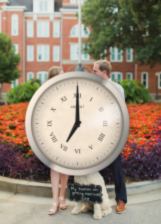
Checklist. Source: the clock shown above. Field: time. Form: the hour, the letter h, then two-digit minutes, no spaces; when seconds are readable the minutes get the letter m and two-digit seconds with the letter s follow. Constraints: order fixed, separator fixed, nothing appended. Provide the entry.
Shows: 7h00
